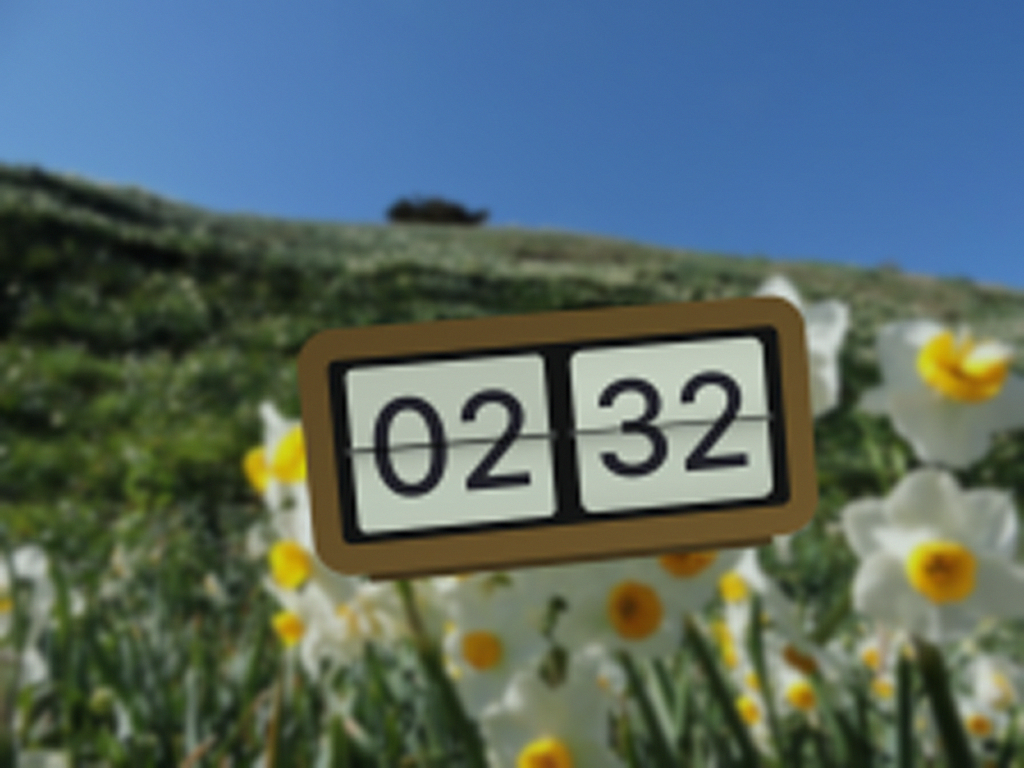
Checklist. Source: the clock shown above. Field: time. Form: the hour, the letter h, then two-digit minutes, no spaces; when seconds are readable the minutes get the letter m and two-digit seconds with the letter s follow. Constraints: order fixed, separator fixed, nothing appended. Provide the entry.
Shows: 2h32
